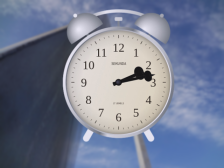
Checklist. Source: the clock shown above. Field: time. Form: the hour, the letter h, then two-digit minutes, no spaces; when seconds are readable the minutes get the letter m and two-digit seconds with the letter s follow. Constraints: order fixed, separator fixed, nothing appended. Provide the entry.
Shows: 2h13
